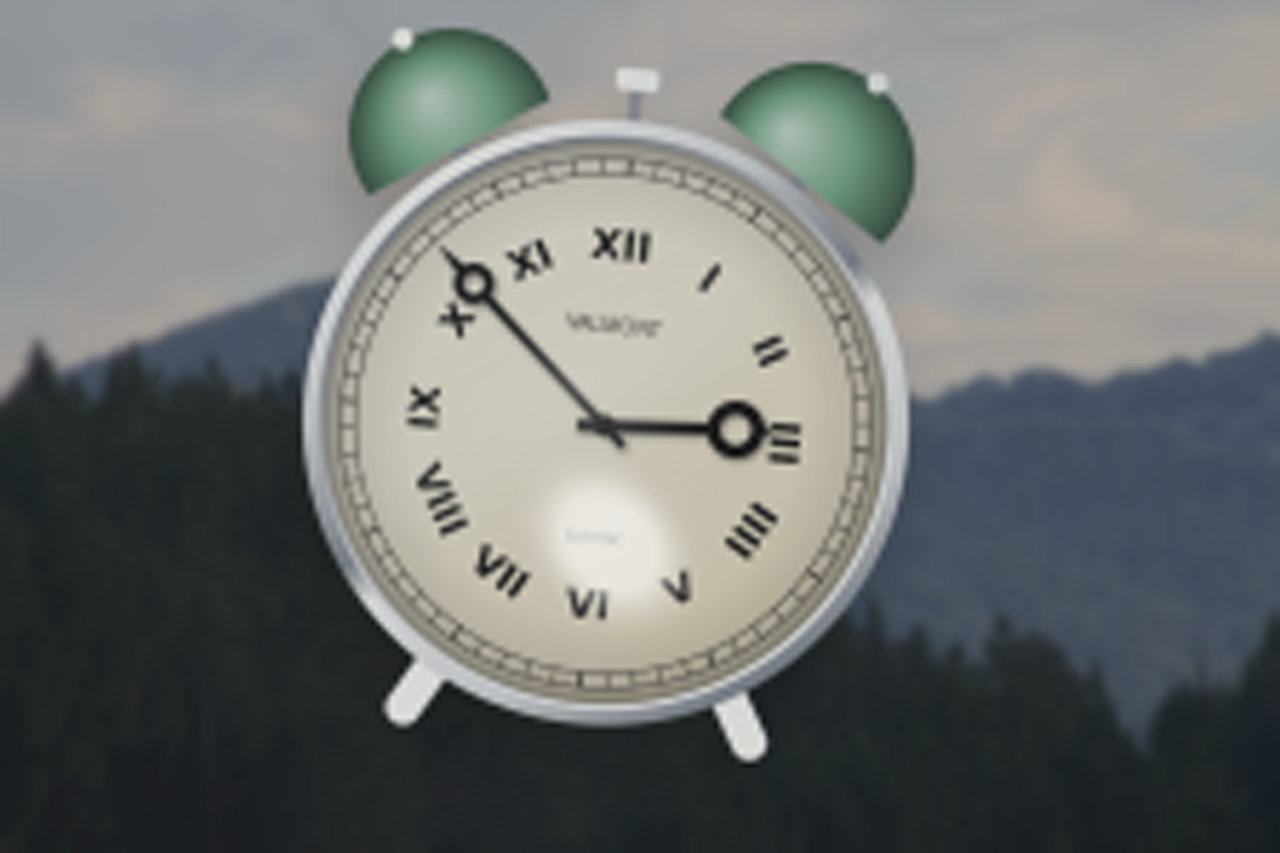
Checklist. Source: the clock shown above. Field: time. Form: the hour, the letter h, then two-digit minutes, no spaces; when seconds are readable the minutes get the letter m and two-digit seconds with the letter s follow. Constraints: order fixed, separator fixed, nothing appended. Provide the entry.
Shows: 2h52
